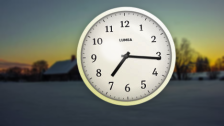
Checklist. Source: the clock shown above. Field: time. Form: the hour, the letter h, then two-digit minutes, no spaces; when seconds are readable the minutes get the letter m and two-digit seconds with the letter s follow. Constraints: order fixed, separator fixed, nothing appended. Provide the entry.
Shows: 7h16
